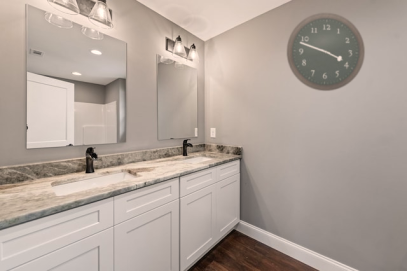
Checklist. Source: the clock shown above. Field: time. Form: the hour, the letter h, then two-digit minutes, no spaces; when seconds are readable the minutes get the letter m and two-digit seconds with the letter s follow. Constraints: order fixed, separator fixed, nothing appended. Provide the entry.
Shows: 3h48
